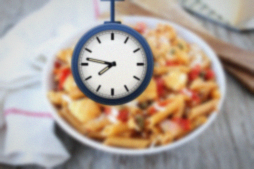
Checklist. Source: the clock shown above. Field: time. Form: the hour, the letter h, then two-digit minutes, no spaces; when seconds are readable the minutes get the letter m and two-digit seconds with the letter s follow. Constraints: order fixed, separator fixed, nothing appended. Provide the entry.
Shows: 7h47
